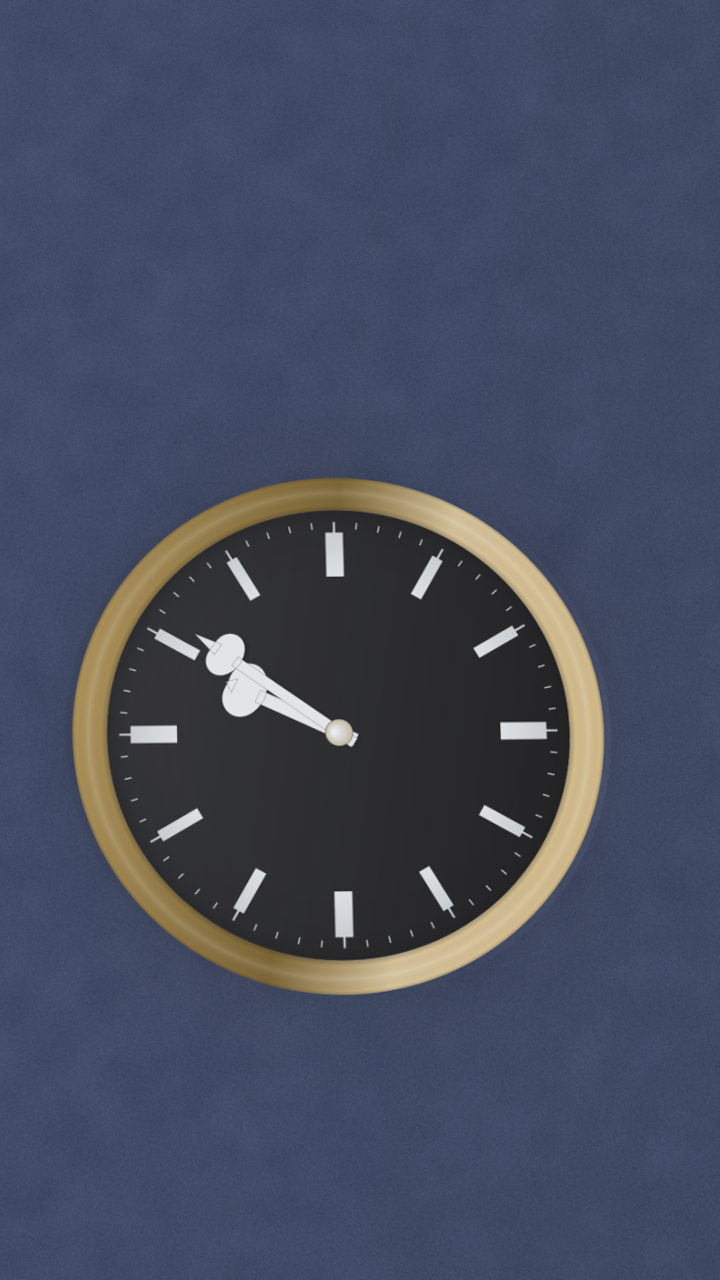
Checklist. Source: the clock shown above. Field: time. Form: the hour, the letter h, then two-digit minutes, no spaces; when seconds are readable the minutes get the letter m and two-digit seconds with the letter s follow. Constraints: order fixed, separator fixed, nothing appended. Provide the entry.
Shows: 9h51
